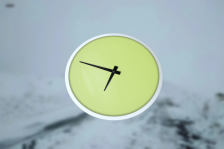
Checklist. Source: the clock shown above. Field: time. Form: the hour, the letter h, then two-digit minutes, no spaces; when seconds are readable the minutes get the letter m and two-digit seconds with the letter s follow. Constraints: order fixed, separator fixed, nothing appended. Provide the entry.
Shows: 6h48
